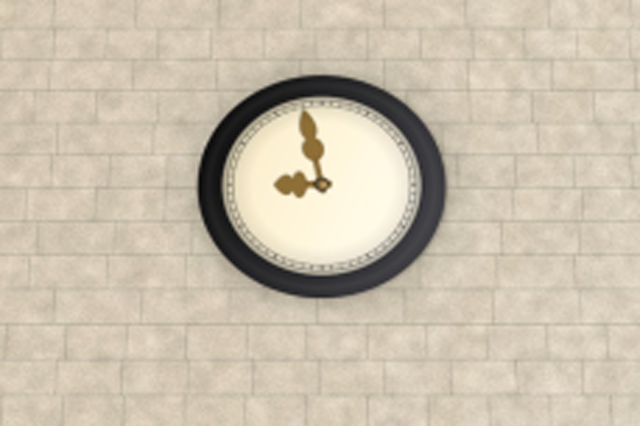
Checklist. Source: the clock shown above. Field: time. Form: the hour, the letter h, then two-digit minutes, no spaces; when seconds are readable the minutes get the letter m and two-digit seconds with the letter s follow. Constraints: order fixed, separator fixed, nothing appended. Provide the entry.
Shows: 8h58
